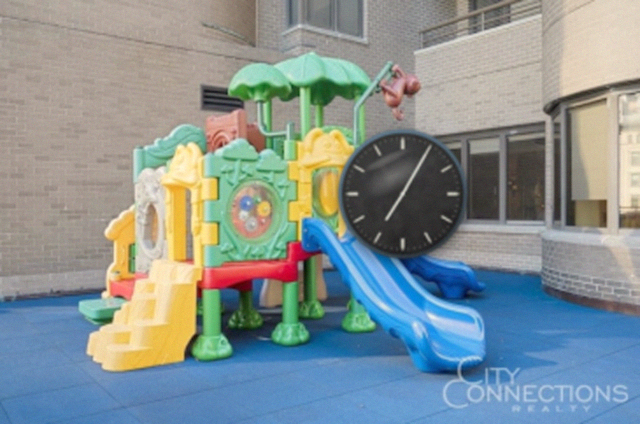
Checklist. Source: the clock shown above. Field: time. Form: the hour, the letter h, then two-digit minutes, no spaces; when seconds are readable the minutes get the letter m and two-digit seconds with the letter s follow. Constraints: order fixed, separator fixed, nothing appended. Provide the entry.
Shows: 7h05
